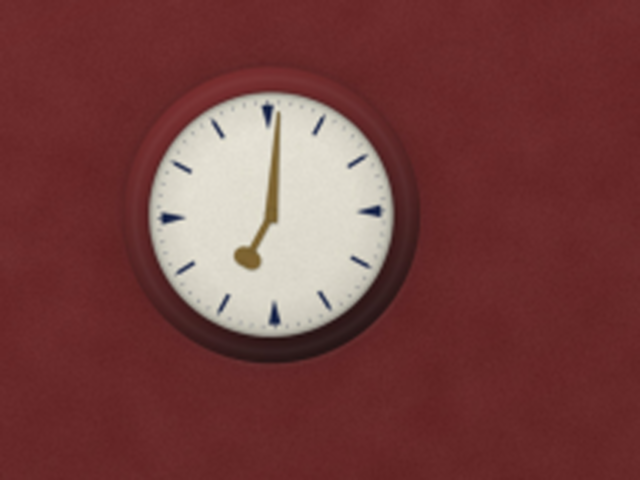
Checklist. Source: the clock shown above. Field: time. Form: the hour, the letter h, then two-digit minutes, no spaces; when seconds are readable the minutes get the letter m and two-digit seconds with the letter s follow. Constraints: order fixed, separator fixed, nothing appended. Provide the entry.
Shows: 7h01
